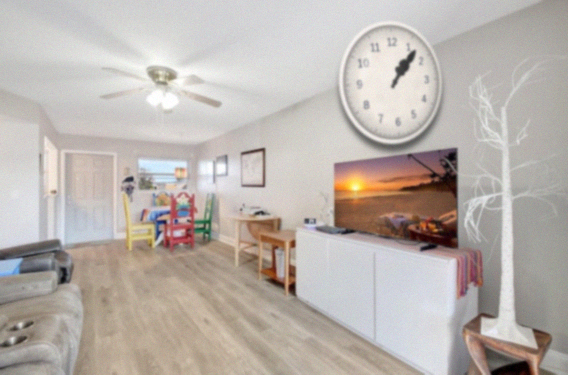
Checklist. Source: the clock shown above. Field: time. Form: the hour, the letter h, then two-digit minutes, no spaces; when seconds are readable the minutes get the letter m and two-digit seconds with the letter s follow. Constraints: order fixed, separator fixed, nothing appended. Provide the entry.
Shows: 1h07
